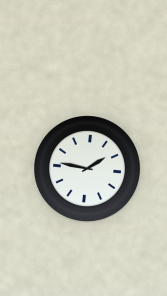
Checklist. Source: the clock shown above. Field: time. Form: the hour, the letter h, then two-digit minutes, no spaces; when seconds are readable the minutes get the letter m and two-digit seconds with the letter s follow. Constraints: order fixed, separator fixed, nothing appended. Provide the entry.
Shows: 1h46
